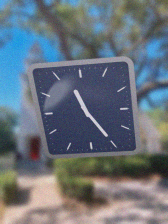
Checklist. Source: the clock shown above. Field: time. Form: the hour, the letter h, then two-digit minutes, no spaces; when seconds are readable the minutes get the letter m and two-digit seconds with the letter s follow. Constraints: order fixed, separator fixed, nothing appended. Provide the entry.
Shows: 11h25
